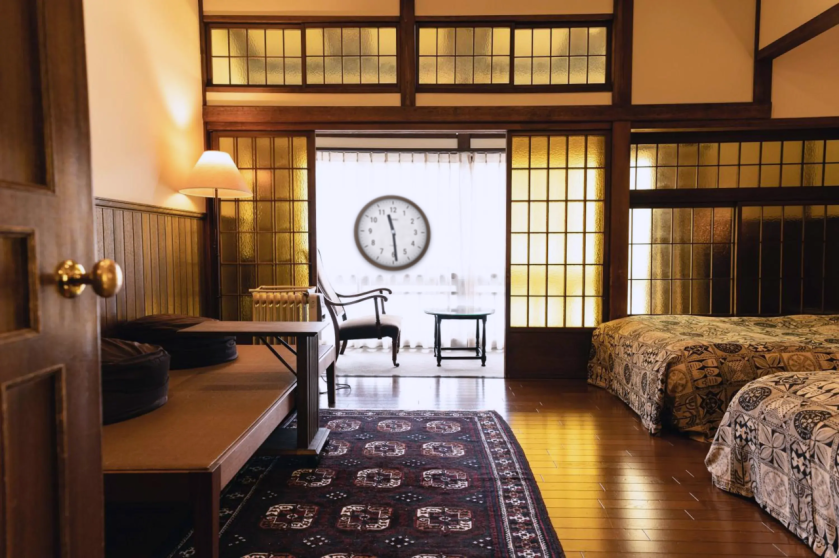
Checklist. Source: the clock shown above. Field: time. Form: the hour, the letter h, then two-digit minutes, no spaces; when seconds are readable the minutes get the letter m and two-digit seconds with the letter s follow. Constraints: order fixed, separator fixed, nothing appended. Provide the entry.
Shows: 11h29
